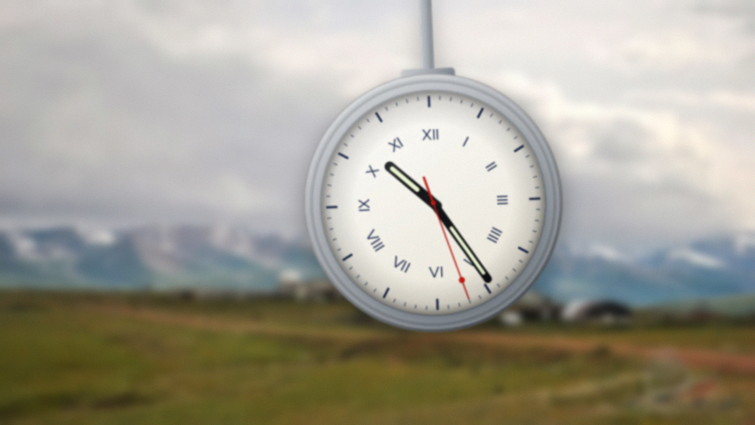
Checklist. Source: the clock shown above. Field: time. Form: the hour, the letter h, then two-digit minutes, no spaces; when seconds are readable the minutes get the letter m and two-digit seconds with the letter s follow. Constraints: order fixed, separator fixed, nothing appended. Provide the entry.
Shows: 10h24m27s
